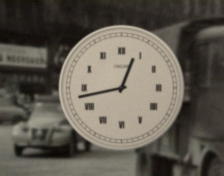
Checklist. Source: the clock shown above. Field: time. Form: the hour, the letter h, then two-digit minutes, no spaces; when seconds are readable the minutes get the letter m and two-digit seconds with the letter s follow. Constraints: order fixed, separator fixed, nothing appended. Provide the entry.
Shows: 12h43
